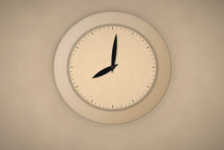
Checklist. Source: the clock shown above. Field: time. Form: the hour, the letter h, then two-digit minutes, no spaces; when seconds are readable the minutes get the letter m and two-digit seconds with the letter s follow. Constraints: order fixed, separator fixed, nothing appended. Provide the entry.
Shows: 8h01
